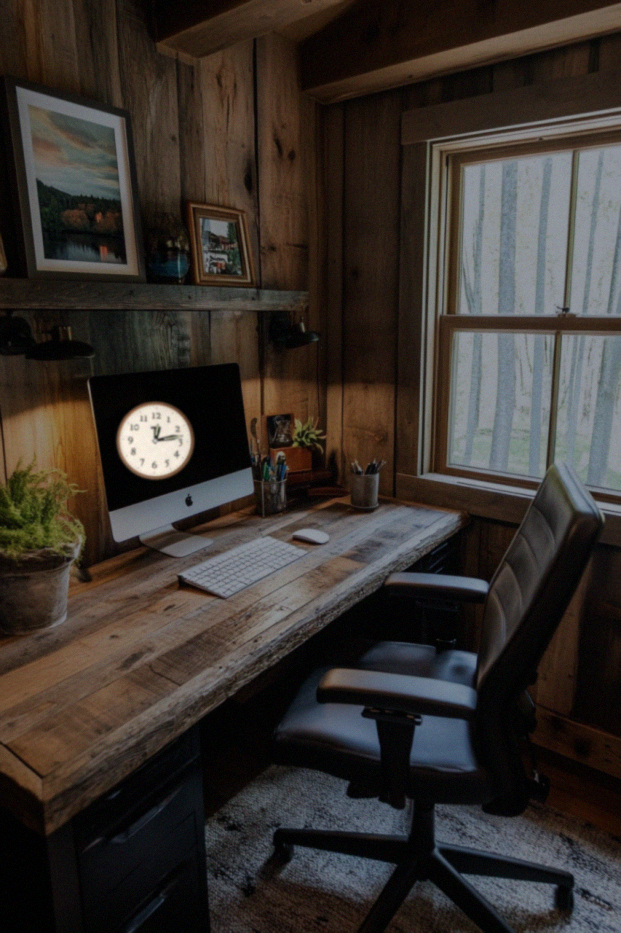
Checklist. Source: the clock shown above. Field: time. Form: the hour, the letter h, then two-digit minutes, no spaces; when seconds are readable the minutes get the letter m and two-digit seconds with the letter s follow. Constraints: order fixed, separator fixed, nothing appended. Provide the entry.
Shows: 12h13
